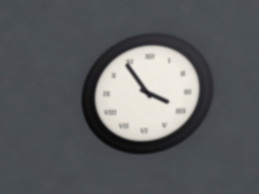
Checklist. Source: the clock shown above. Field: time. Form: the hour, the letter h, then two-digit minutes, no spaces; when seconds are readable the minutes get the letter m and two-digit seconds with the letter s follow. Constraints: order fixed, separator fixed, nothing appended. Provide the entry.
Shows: 3h54
